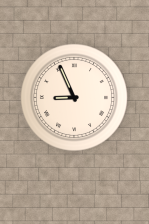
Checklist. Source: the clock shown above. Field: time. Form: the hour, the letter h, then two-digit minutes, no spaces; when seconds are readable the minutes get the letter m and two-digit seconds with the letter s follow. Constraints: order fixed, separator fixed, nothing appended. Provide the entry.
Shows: 8h56
